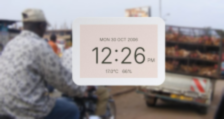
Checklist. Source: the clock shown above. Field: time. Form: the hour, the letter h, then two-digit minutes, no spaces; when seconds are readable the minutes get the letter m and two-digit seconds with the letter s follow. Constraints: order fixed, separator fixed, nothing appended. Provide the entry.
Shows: 12h26
